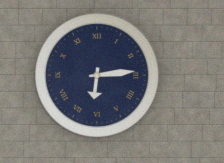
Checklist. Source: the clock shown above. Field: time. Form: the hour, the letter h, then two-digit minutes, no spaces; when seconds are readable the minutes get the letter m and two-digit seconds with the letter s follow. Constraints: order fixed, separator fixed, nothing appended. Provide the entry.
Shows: 6h14
